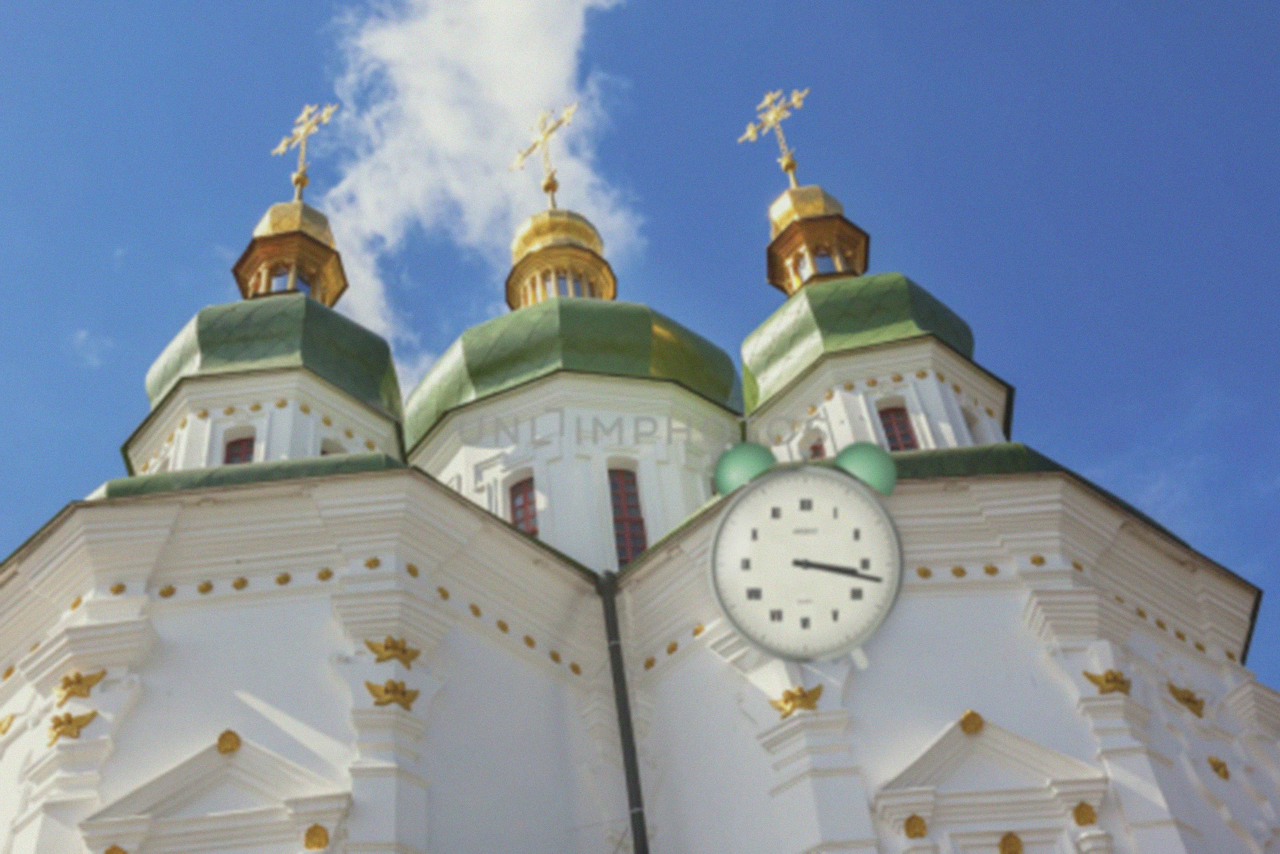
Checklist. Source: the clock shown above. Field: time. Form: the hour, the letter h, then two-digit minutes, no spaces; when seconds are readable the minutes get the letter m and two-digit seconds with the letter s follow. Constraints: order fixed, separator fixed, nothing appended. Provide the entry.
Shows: 3h17
